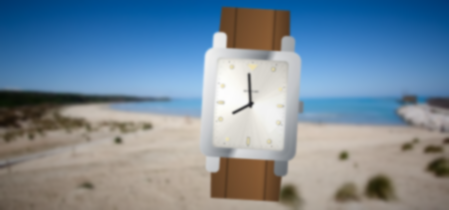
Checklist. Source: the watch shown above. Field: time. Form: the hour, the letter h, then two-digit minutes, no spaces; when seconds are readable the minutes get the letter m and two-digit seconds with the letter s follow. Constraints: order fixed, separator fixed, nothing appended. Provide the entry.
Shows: 7h59
